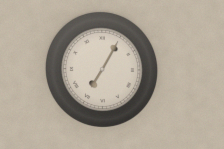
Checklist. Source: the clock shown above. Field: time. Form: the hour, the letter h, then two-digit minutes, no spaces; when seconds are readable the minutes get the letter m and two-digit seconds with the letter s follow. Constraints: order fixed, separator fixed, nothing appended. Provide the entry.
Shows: 7h05
